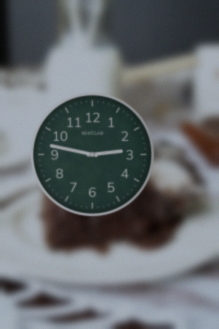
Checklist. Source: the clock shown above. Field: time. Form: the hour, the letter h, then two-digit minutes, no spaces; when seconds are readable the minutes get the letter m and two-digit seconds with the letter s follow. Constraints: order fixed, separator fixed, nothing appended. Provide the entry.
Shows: 2h47
